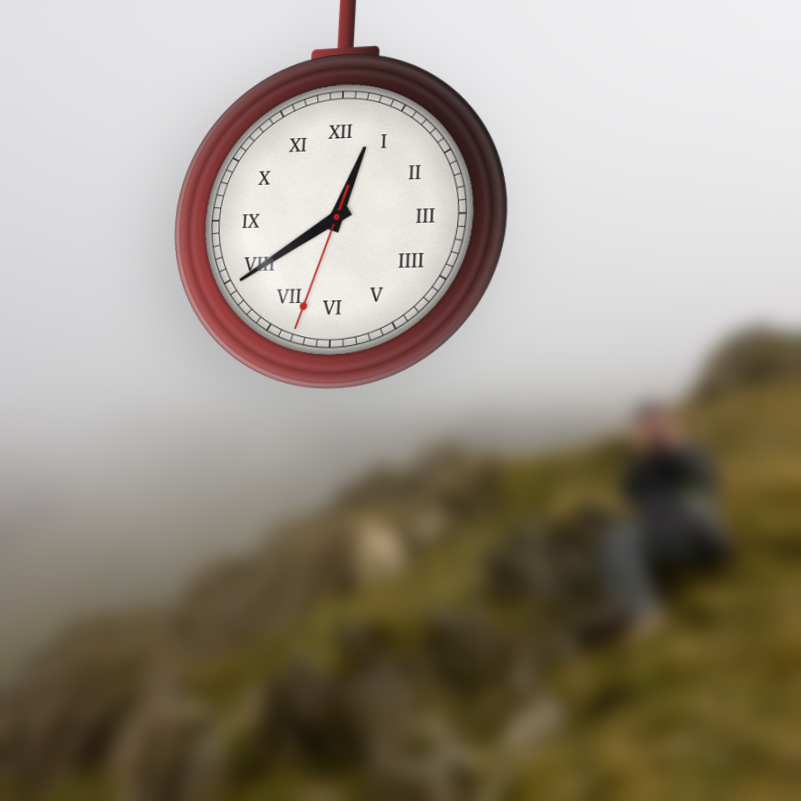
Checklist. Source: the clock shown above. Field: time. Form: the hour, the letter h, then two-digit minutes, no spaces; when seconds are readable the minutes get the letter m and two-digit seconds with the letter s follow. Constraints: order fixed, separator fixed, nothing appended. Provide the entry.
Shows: 12h39m33s
